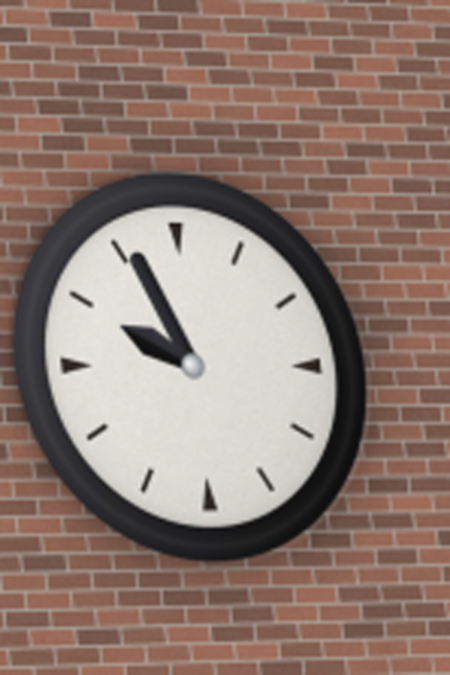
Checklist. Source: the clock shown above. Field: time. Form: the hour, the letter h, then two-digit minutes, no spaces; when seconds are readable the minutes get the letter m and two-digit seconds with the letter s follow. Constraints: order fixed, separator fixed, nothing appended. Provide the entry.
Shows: 9h56
